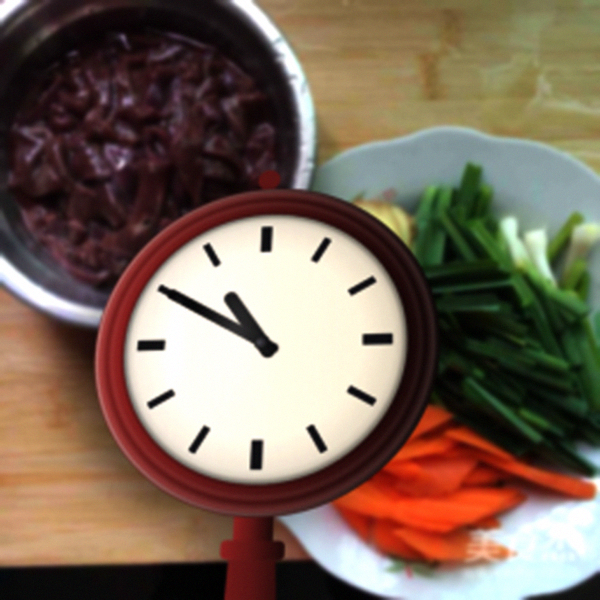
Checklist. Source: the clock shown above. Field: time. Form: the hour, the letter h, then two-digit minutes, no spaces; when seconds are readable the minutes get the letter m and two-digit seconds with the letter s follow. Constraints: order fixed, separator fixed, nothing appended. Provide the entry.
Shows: 10h50
